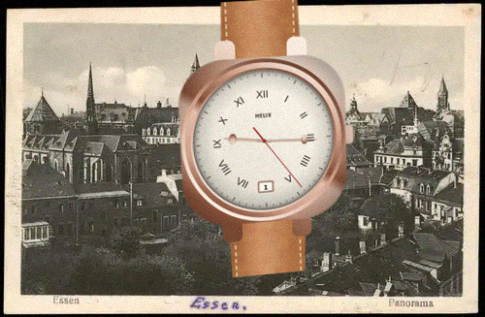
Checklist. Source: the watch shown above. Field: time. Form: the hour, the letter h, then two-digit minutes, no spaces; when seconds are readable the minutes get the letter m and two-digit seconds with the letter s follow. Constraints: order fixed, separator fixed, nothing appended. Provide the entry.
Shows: 9h15m24s
